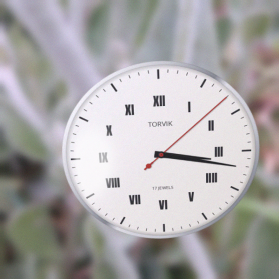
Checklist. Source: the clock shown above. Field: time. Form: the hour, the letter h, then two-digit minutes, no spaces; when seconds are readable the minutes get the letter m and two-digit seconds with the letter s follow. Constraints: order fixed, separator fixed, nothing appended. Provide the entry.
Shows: 3h17m08s
